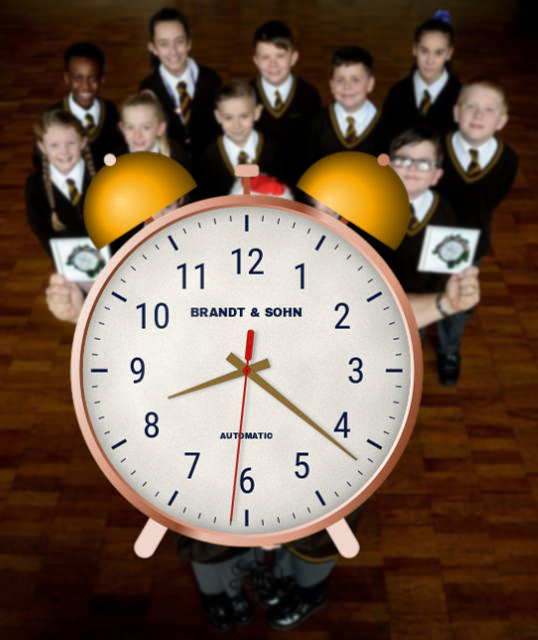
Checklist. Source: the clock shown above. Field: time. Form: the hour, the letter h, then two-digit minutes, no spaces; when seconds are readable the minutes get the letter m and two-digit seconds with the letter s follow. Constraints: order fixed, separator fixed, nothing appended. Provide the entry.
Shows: 8h21m31s
